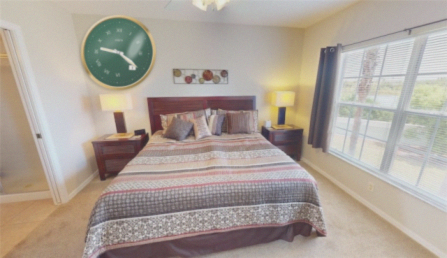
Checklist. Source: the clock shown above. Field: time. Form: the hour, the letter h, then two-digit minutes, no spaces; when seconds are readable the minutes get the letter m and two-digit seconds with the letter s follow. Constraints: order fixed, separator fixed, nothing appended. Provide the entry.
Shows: 9h21
